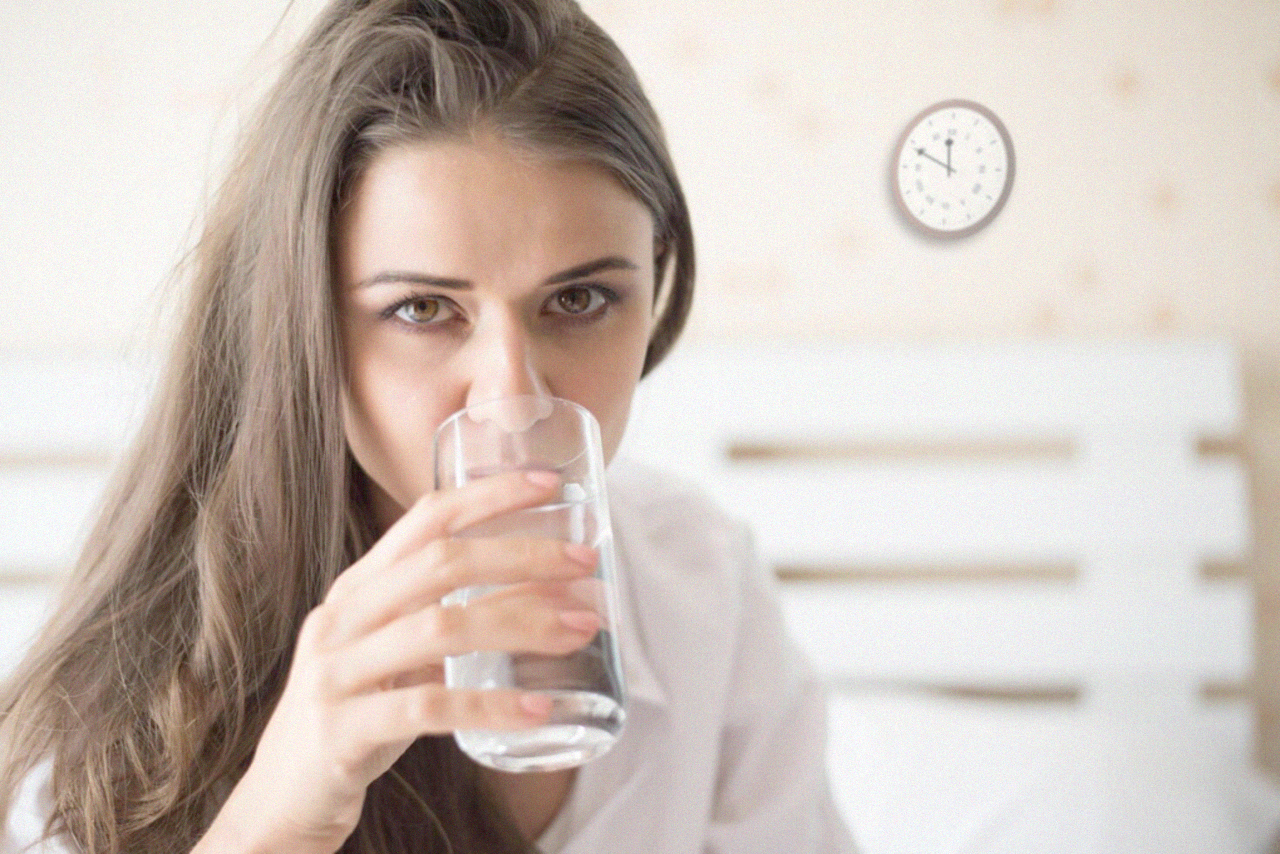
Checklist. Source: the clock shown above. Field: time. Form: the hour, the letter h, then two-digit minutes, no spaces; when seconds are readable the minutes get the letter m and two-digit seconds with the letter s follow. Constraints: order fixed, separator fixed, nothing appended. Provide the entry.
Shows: 11h49
